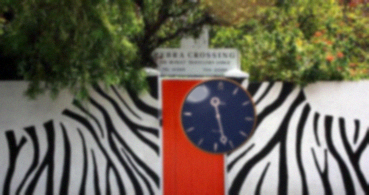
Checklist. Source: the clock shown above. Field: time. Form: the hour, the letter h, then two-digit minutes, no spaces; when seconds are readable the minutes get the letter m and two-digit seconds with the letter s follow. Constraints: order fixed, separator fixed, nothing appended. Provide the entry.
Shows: 11h27
